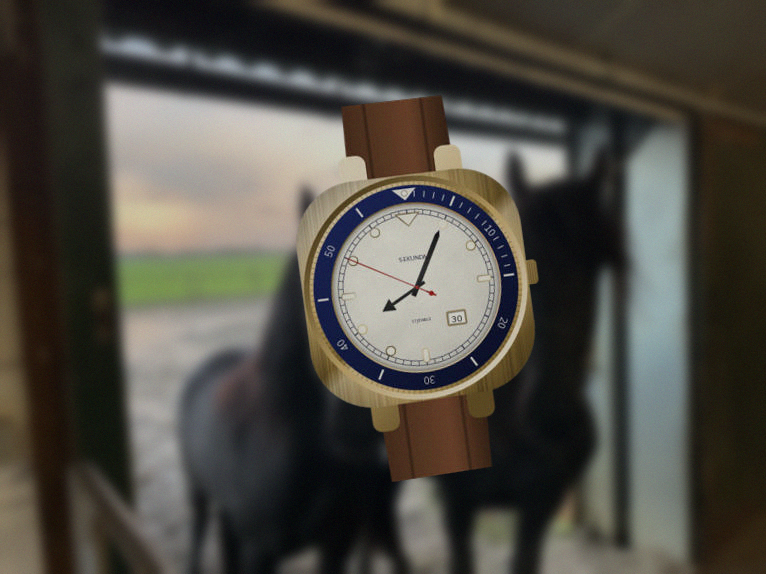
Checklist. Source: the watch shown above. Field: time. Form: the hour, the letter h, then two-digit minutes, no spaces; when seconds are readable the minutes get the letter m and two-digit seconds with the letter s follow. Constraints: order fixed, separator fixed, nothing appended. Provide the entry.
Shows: 8h04m50s
